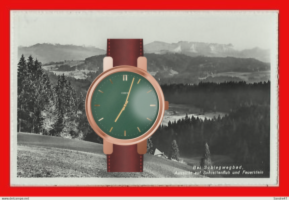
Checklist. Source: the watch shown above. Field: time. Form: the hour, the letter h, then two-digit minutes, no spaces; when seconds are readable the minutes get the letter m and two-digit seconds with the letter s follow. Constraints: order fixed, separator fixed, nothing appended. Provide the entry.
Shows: 7h03
